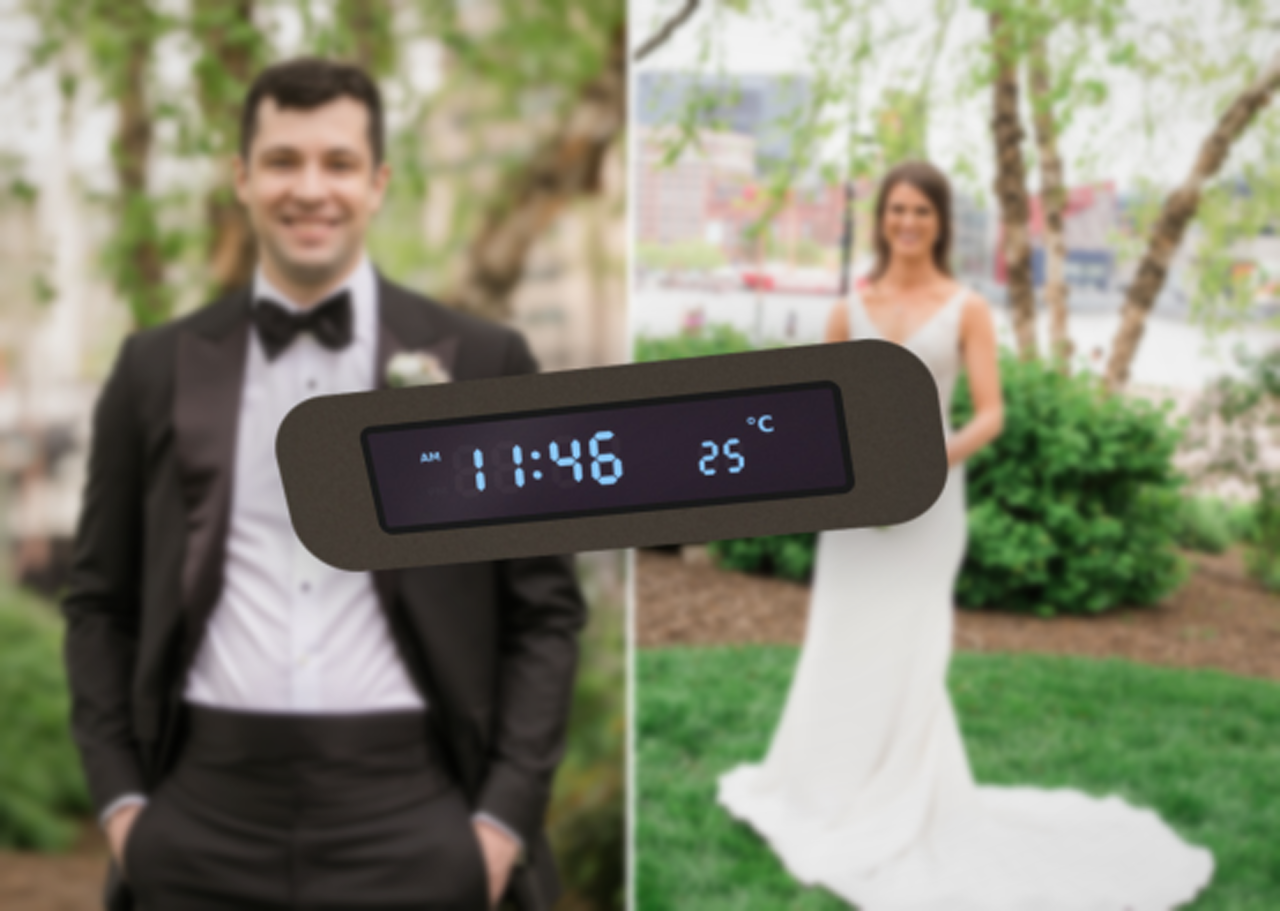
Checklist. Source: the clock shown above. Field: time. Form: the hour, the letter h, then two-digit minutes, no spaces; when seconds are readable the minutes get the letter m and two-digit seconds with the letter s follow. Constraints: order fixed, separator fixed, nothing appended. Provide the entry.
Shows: 11h46
